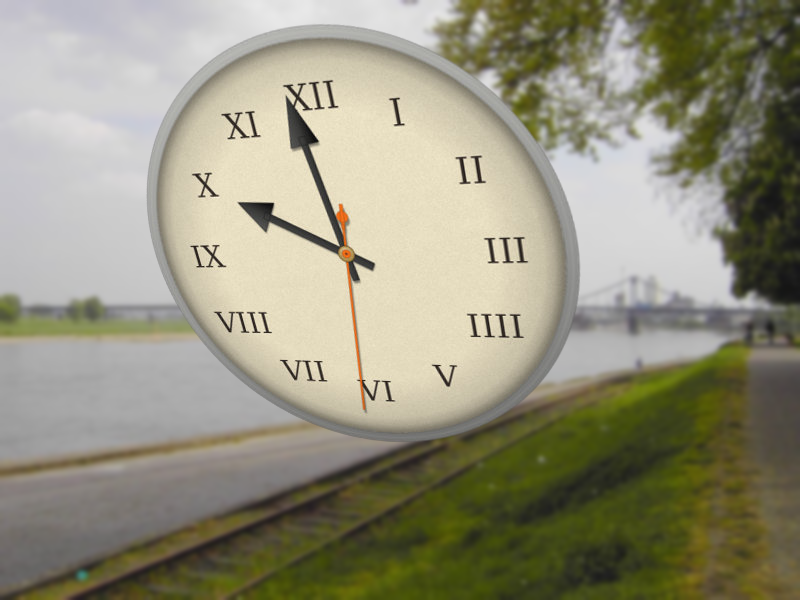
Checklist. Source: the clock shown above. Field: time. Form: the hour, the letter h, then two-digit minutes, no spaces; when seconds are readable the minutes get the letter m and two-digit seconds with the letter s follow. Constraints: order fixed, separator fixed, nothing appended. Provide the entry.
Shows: 9h58m31s
